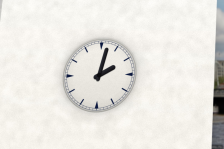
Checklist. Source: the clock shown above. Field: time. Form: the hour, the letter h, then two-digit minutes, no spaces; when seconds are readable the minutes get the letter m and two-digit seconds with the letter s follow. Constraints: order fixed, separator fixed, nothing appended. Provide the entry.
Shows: 2h02
